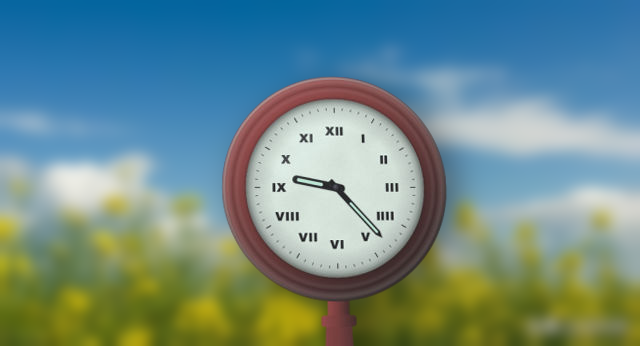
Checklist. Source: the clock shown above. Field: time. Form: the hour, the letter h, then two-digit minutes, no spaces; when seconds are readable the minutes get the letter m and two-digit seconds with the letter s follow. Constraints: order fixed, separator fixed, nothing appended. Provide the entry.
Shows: 9h23
